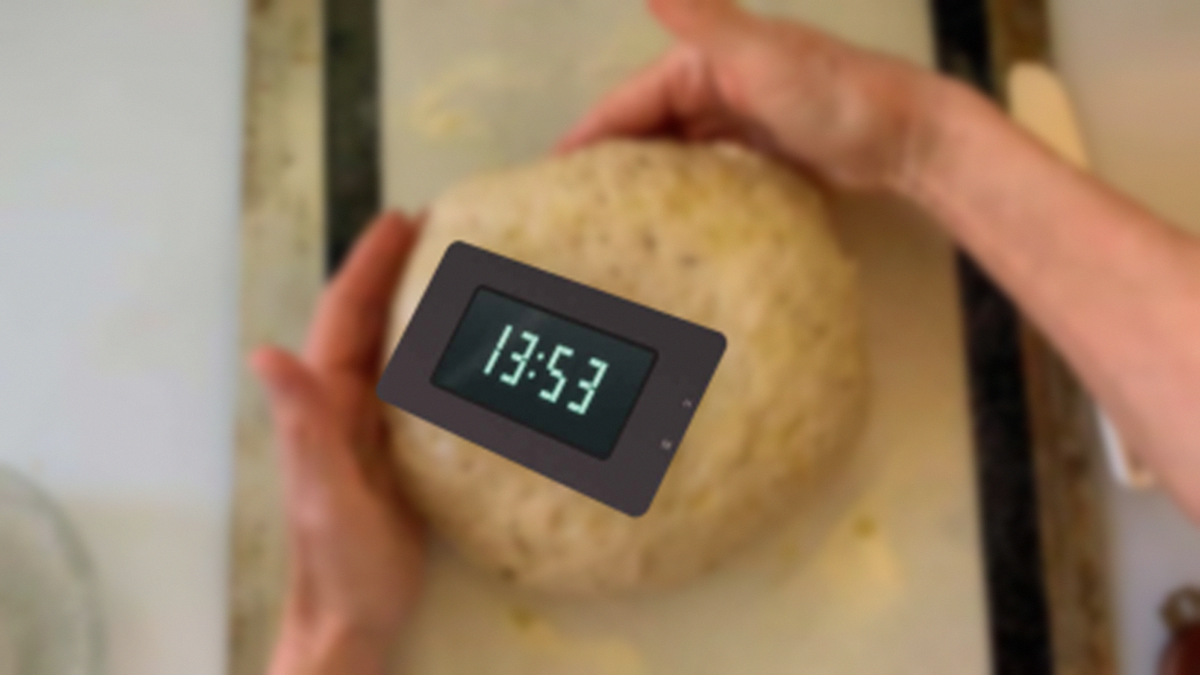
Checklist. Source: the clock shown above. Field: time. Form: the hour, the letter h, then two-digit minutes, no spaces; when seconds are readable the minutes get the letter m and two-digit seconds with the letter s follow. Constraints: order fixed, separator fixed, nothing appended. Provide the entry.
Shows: 13h53
